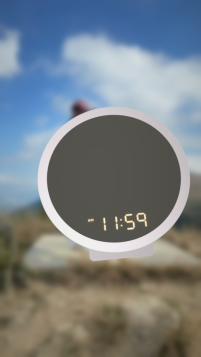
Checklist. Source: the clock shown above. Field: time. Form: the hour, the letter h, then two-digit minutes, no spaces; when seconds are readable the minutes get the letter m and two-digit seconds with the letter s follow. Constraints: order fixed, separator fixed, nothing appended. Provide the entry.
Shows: 11h59
